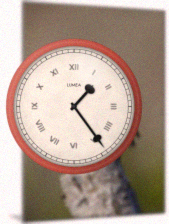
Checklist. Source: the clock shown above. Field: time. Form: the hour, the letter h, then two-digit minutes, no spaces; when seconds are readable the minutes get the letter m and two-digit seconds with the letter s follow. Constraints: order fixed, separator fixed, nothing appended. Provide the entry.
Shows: 1h24
